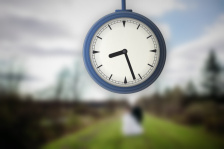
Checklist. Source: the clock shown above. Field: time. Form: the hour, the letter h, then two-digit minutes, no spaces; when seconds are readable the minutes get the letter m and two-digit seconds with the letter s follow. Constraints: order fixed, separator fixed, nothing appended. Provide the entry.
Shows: 8h27
